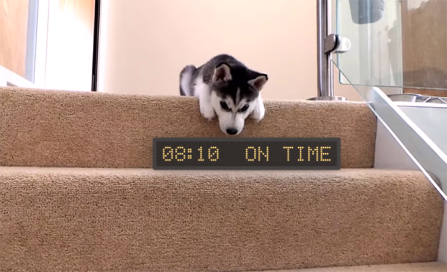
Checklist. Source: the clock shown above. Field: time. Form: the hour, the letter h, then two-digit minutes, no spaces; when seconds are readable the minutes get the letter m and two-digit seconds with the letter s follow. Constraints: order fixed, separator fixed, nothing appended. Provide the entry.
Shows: 8h10
